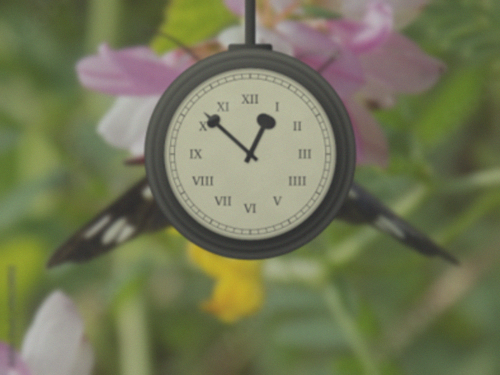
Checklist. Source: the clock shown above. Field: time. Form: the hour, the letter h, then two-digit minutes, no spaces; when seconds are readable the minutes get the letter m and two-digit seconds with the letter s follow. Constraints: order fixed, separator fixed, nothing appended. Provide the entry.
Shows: 12h52
